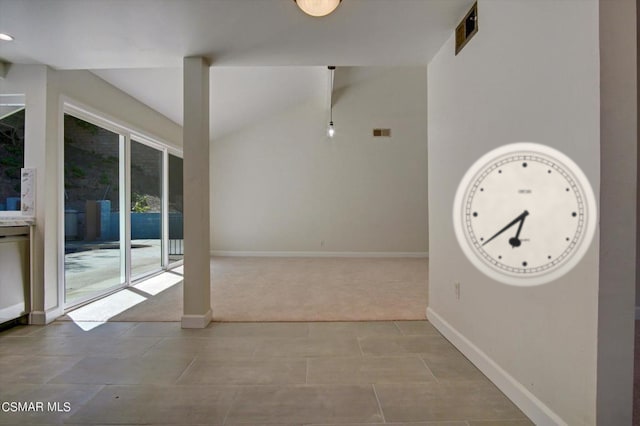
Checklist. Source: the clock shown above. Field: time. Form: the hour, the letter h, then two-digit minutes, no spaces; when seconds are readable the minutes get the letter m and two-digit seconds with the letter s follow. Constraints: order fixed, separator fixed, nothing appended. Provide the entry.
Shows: 6h39
